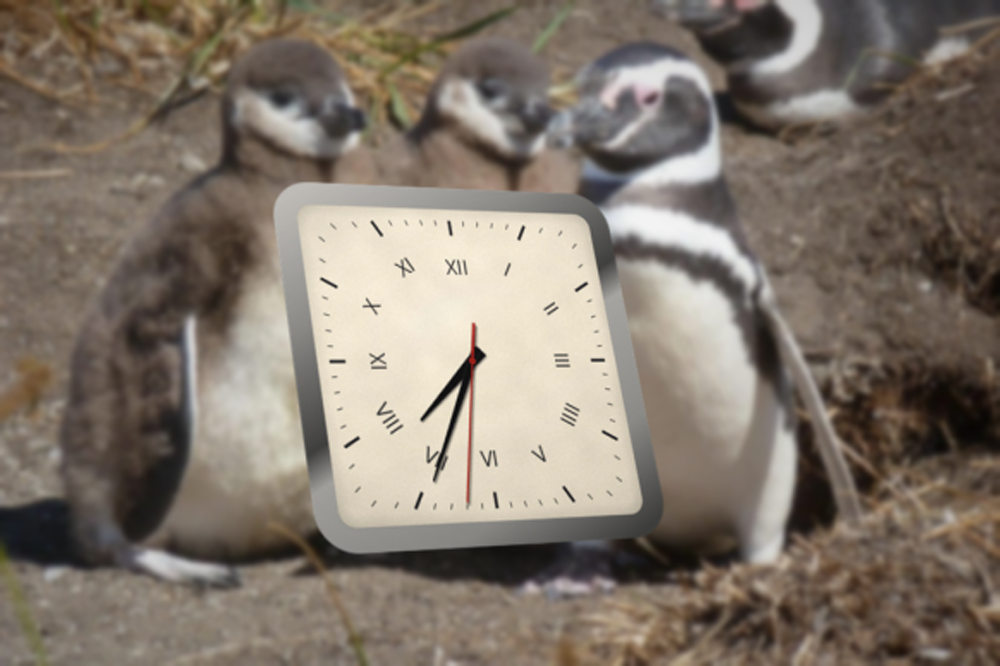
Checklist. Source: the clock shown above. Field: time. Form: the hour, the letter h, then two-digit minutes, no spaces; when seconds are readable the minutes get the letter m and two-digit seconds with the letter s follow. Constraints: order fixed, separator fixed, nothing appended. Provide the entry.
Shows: 7h34m32s
